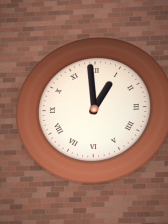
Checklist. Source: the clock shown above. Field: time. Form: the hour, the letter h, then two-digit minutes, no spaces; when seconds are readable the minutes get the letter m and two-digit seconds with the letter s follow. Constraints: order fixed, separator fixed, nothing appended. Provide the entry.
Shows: 12h59
